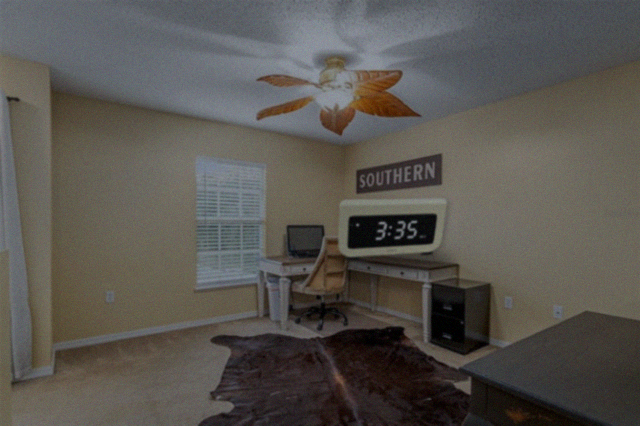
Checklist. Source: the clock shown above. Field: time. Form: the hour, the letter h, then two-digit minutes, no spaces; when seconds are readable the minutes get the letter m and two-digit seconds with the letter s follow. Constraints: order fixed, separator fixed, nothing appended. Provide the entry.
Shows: 3h35
